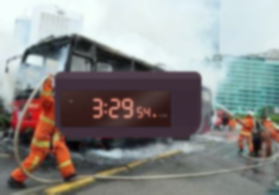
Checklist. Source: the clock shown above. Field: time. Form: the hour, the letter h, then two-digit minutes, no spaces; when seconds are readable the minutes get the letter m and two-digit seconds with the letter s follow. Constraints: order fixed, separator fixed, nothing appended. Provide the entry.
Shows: 3h29
